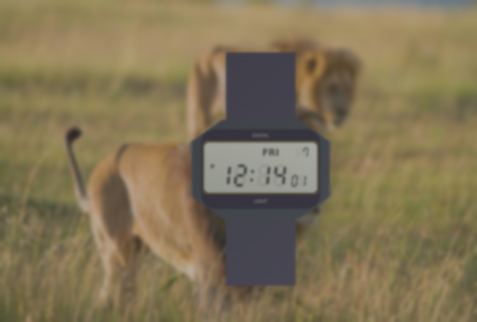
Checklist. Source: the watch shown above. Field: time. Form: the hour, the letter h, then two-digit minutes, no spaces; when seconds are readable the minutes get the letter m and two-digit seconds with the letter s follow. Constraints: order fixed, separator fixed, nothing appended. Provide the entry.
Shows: 12h14m01s
